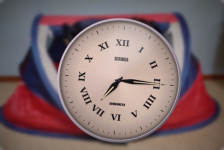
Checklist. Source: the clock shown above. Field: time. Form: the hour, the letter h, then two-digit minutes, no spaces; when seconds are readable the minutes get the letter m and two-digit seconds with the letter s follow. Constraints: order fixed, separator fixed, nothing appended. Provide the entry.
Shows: 7h15
